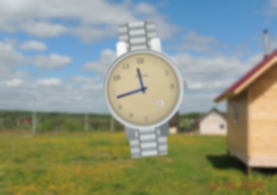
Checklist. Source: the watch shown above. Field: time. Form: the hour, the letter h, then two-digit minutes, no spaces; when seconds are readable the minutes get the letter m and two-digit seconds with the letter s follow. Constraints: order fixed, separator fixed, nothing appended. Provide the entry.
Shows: 11h43
